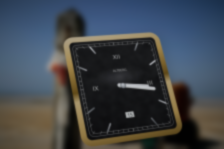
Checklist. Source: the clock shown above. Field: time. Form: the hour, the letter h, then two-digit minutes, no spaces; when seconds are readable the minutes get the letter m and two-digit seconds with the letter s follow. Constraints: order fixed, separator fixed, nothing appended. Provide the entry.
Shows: 3h17
